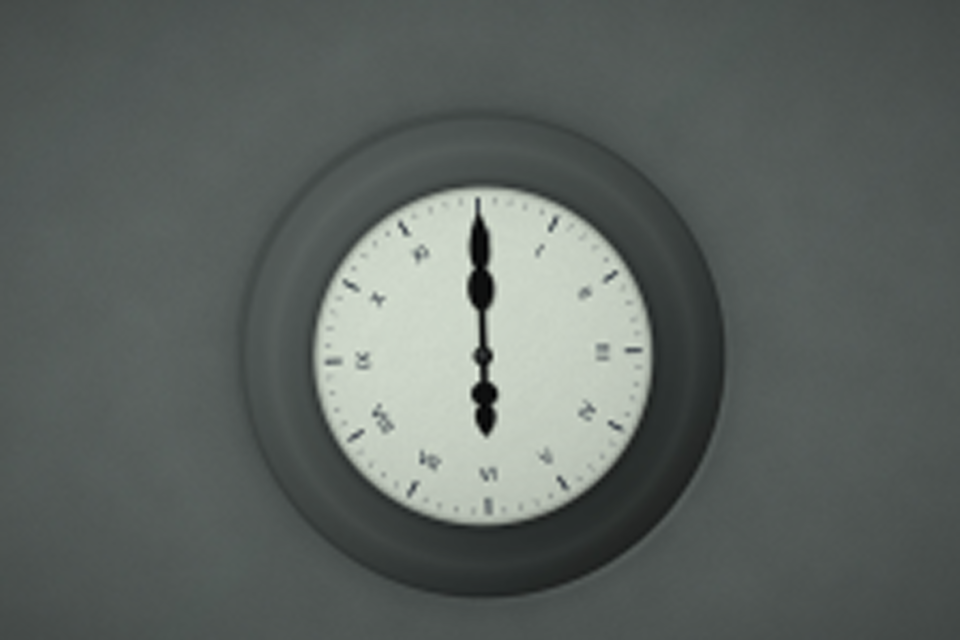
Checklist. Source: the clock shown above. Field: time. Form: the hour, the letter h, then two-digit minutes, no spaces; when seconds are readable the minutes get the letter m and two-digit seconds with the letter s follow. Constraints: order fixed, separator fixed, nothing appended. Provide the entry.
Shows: 6h00
